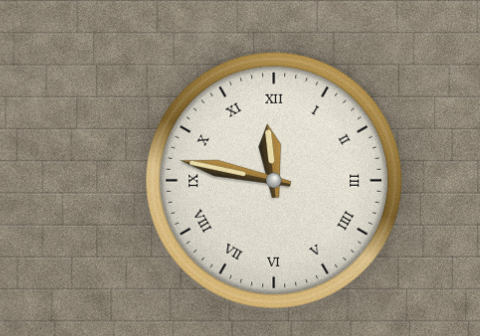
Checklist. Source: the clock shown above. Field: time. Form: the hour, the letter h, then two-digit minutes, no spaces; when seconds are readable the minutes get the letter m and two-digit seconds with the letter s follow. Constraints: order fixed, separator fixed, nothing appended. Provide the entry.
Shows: 11h47
